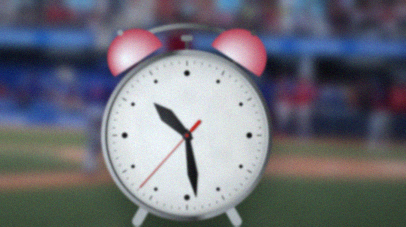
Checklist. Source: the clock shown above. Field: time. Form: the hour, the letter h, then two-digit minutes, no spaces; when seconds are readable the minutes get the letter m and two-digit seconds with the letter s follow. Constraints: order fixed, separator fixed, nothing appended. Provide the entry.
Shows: 10h28m37s
